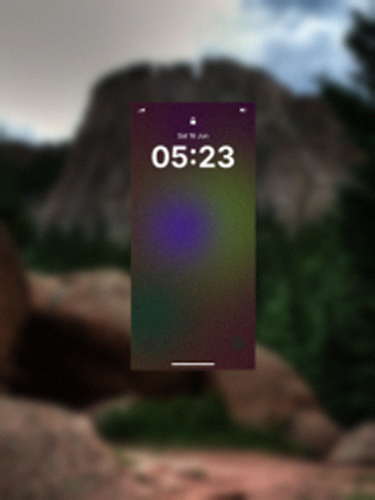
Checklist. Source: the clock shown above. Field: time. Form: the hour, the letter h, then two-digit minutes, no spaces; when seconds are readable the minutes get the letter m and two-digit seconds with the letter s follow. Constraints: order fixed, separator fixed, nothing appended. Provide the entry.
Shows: 5h23
